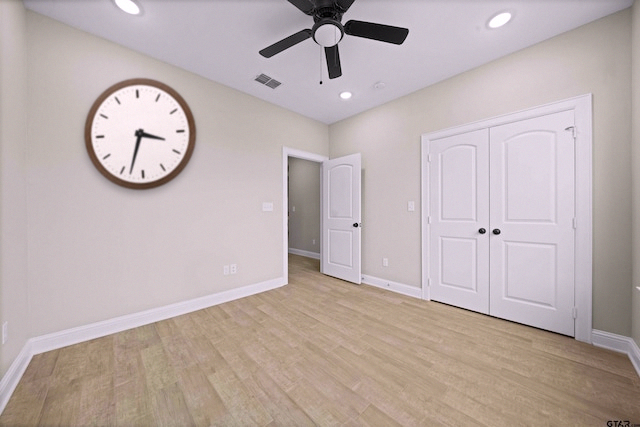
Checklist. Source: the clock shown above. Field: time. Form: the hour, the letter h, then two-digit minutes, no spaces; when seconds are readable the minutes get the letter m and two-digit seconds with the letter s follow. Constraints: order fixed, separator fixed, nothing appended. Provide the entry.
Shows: 3h33
